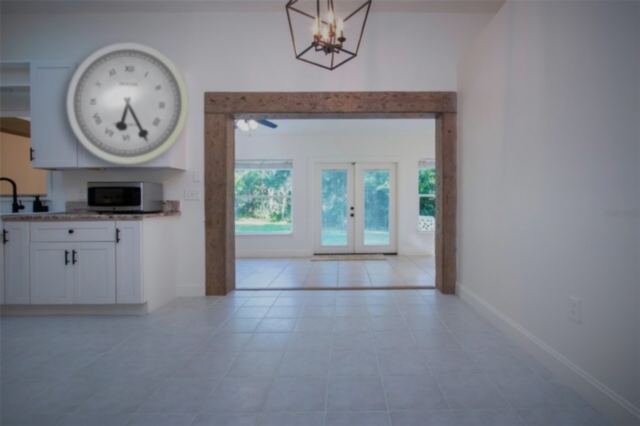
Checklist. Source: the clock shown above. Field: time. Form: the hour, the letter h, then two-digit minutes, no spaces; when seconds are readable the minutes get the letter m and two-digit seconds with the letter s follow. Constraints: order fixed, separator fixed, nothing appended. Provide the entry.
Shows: 6h25
